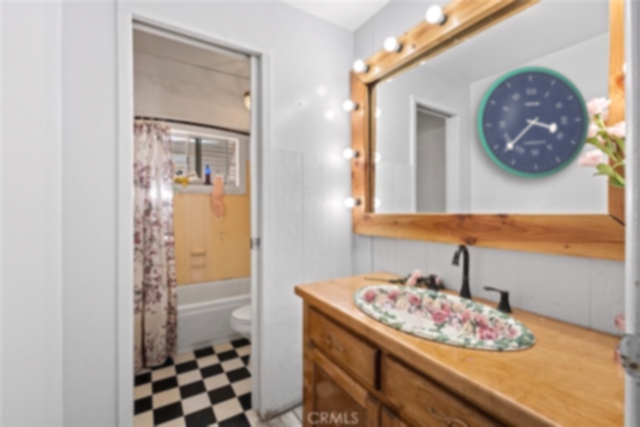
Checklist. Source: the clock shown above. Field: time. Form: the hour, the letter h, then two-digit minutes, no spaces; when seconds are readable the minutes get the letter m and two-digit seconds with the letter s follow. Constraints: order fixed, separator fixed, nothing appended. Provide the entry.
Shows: 3h38
